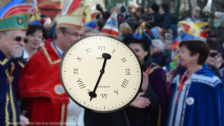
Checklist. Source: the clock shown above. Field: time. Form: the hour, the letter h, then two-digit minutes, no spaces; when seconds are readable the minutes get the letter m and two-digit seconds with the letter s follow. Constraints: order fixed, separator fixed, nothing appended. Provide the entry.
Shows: 12h34
